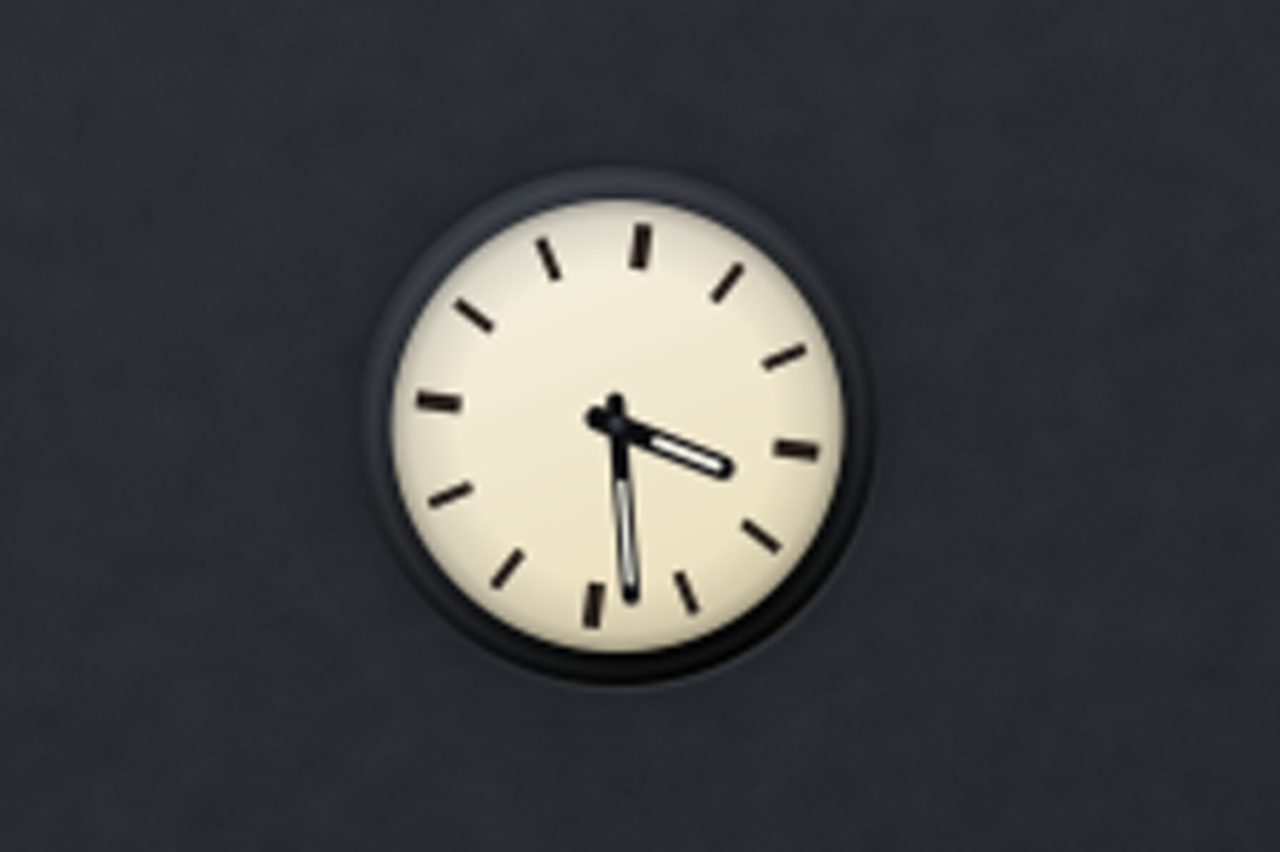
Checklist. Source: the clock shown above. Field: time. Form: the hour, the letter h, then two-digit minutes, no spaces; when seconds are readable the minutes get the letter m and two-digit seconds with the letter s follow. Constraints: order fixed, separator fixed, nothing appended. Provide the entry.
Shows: 3h28
